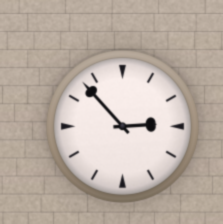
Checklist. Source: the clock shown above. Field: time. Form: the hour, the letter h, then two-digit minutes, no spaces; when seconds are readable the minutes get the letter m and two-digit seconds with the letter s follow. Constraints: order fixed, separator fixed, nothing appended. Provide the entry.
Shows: 2h53
